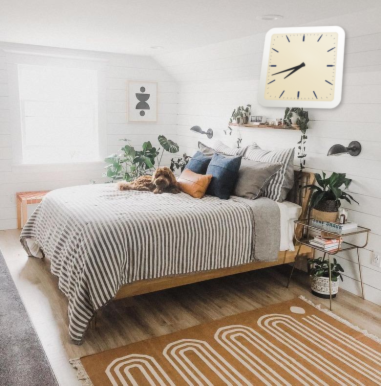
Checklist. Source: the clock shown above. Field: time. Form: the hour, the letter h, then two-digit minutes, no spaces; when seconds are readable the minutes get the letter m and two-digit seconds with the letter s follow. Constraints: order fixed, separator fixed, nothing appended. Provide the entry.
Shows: 7h42
